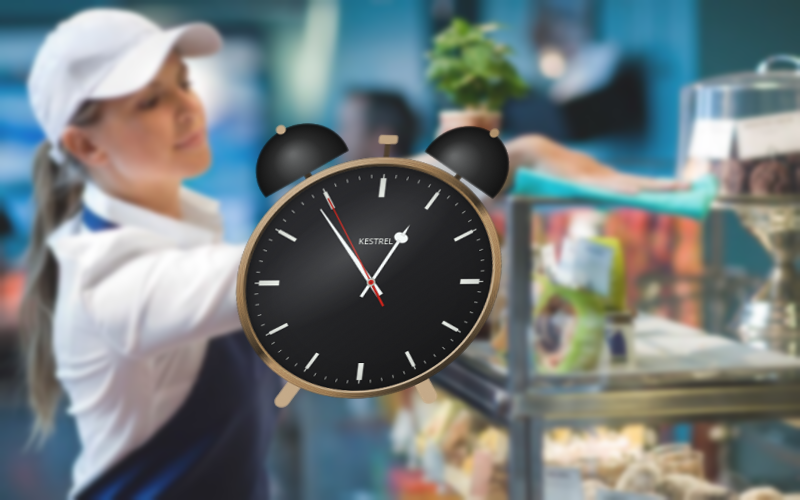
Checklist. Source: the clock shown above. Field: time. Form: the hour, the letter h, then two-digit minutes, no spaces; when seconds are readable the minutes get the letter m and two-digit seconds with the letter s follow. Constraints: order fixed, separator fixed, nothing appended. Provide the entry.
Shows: 12h53m55s
